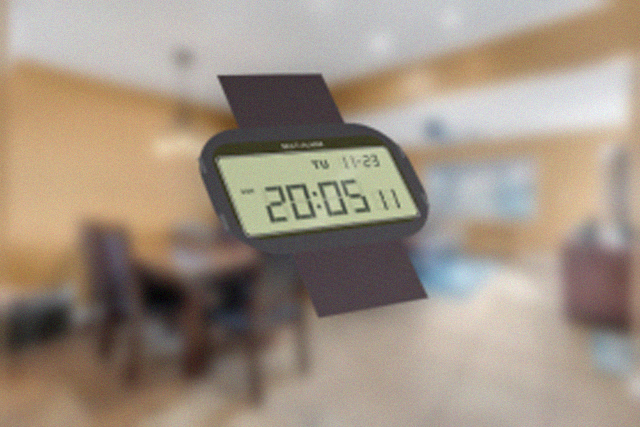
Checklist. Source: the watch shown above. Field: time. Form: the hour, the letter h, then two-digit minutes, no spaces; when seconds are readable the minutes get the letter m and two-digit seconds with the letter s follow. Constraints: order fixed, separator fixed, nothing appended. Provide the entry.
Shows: 20h05m11s
